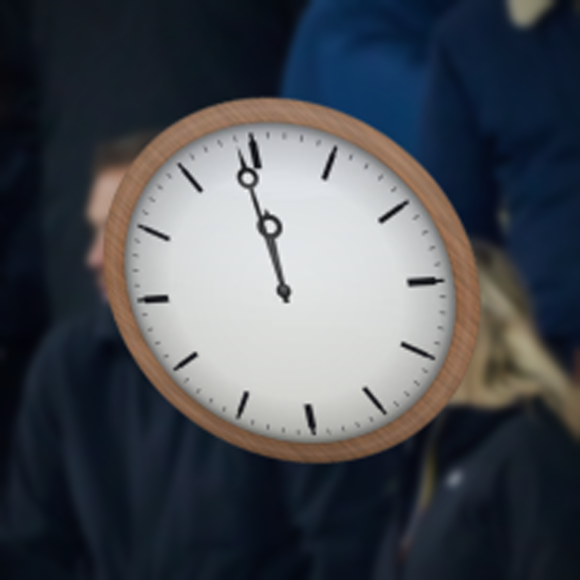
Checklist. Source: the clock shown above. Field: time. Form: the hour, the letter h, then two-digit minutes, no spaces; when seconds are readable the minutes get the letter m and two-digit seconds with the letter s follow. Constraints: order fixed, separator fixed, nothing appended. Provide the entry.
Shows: 11h59
